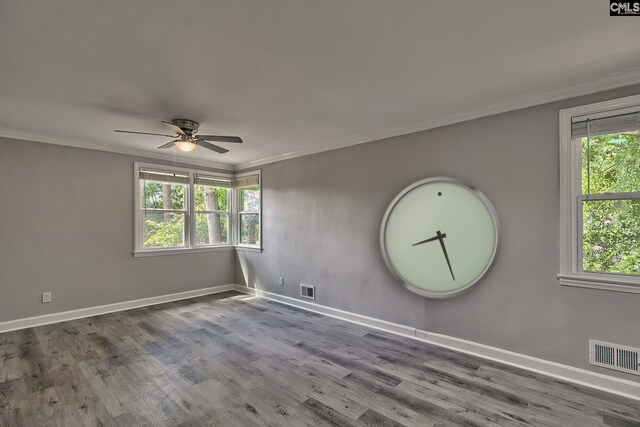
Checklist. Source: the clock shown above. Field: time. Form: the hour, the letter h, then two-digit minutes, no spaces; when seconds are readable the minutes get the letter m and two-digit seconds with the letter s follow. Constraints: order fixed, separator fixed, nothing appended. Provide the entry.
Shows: 8h27
